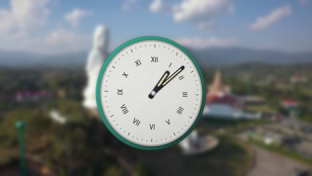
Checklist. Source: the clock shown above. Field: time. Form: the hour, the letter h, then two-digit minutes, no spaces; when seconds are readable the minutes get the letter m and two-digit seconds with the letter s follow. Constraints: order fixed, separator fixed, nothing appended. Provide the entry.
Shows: 1h08
